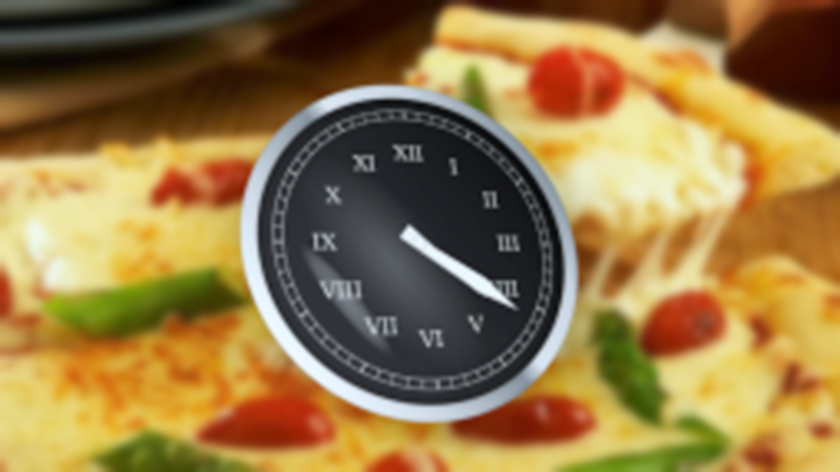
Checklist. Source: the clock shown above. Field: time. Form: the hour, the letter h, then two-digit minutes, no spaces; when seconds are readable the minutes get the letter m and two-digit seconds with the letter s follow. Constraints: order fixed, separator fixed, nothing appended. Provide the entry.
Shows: 4h21
